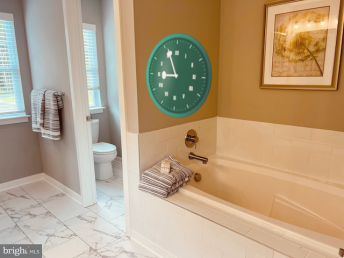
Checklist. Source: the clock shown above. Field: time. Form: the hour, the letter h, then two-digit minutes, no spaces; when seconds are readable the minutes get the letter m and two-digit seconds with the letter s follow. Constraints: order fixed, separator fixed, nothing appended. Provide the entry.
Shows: 8h56
